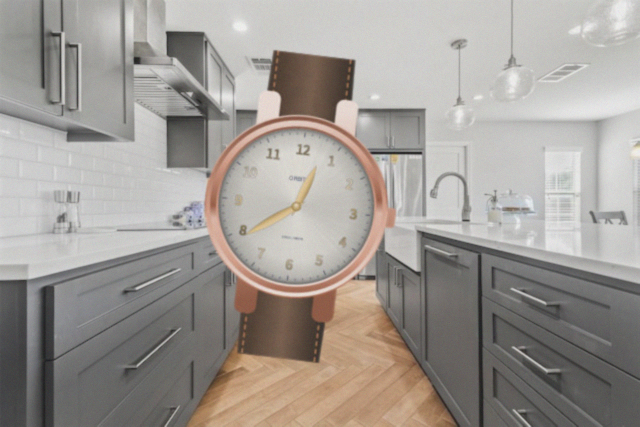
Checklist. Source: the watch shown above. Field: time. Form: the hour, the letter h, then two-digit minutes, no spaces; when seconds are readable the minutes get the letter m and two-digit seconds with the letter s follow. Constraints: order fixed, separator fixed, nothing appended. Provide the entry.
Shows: 12h39
